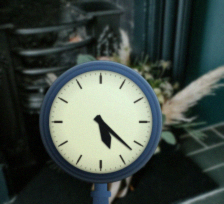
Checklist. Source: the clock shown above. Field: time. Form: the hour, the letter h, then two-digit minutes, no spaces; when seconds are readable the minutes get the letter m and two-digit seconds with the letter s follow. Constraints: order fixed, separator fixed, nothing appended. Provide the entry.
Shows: 5h22
